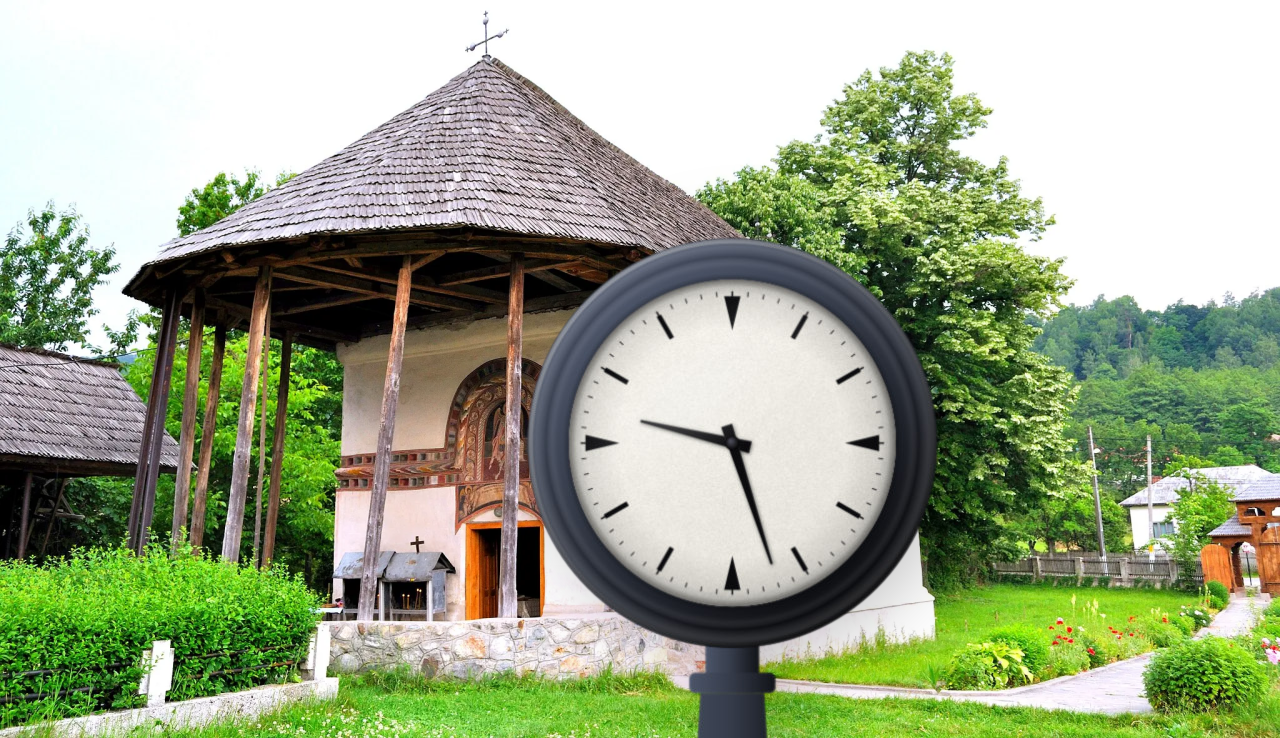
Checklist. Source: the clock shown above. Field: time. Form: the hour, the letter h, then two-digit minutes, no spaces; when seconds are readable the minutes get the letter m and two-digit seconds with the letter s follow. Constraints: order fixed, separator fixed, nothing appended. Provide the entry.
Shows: 9h27
